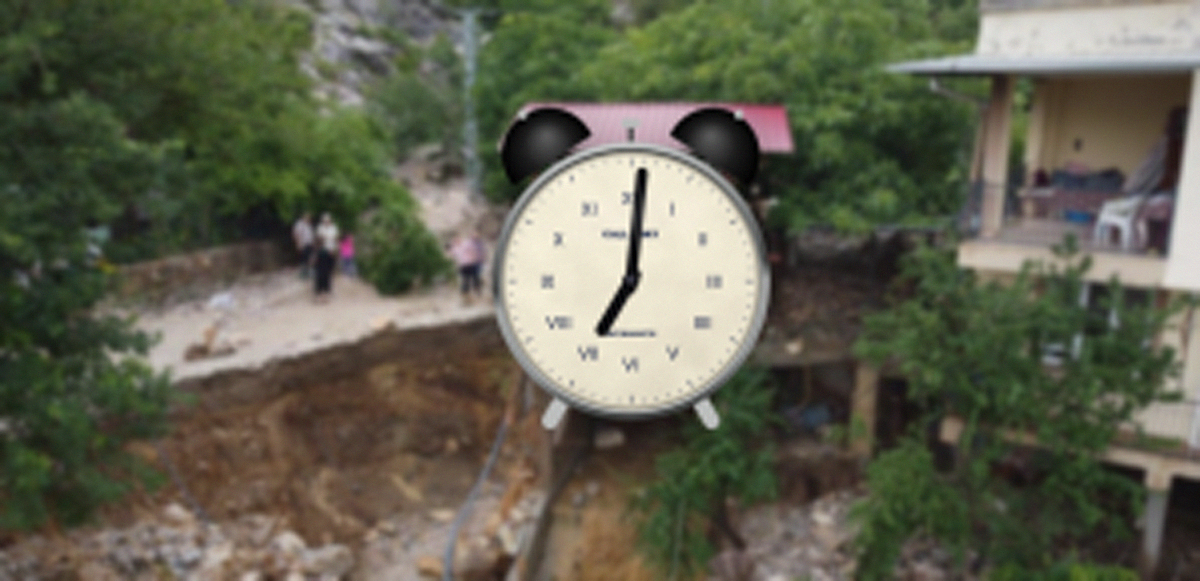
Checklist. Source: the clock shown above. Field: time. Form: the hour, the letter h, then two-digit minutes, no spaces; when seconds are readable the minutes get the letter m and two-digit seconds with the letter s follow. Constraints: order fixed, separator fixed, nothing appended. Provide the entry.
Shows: 7h01
